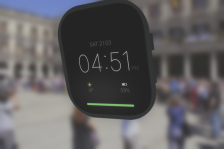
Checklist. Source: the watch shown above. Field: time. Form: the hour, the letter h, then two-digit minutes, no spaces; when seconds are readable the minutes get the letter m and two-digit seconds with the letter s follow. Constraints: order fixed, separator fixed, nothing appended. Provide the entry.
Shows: 4h51
